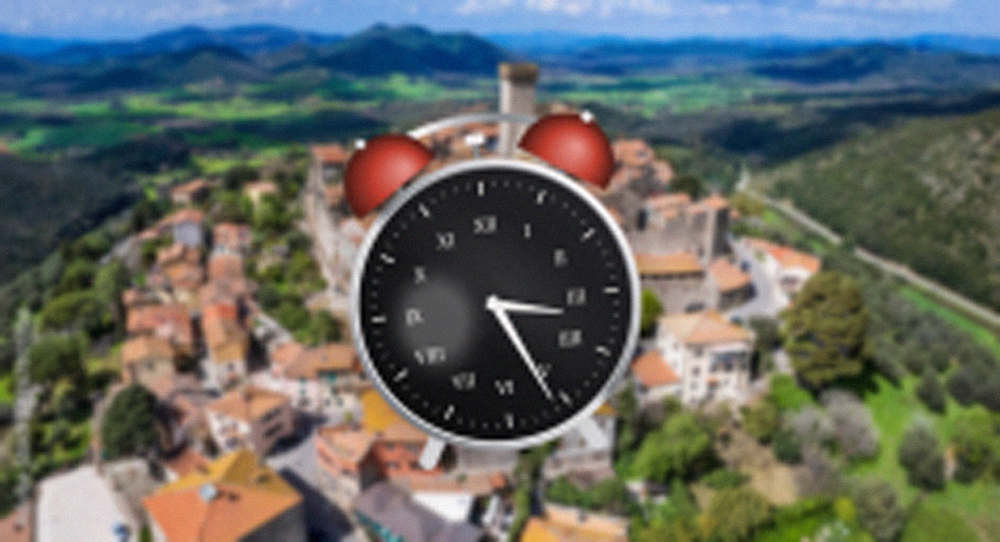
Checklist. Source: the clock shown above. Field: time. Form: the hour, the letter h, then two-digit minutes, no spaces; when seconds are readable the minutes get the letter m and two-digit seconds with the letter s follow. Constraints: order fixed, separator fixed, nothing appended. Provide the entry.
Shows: 3h26
